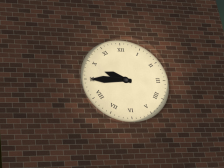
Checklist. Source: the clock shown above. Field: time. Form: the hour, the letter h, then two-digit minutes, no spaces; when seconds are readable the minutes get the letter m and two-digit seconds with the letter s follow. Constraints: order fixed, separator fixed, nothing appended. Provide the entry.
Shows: 9h45
